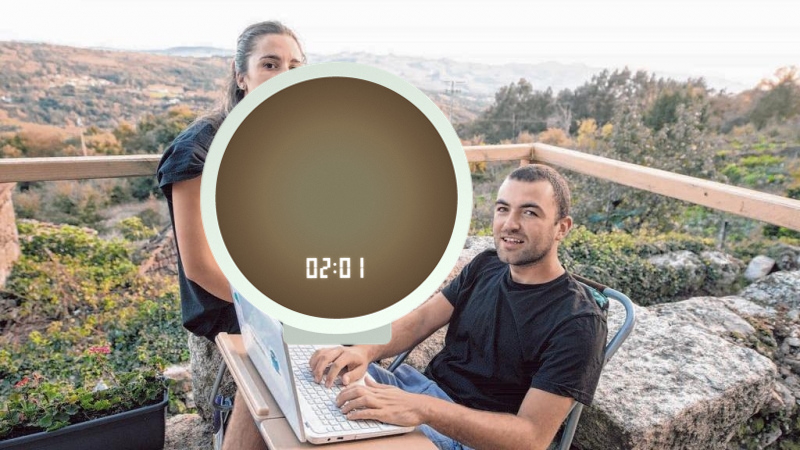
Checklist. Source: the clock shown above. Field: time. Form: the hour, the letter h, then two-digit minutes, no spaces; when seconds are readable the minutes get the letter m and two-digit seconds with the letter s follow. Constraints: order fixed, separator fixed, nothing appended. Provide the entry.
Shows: 2h01
